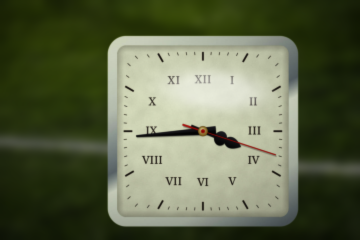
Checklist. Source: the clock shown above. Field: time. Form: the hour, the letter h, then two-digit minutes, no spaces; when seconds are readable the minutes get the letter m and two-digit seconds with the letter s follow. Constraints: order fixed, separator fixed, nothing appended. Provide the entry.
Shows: 3h44m18s
